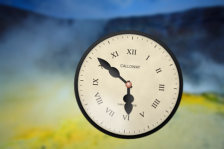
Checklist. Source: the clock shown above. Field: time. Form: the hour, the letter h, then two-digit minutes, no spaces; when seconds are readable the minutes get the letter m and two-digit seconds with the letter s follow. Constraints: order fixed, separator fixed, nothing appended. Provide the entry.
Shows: 5h51
